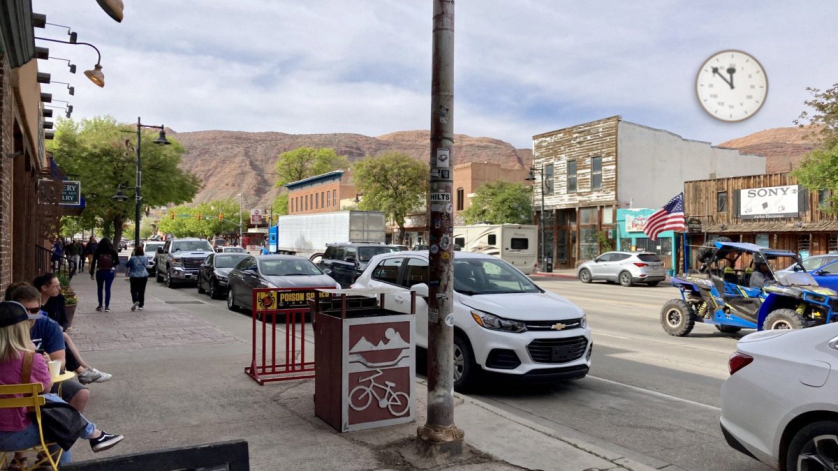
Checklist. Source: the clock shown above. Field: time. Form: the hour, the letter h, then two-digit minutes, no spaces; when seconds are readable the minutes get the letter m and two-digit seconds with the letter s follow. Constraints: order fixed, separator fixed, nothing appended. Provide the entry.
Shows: 11h52
